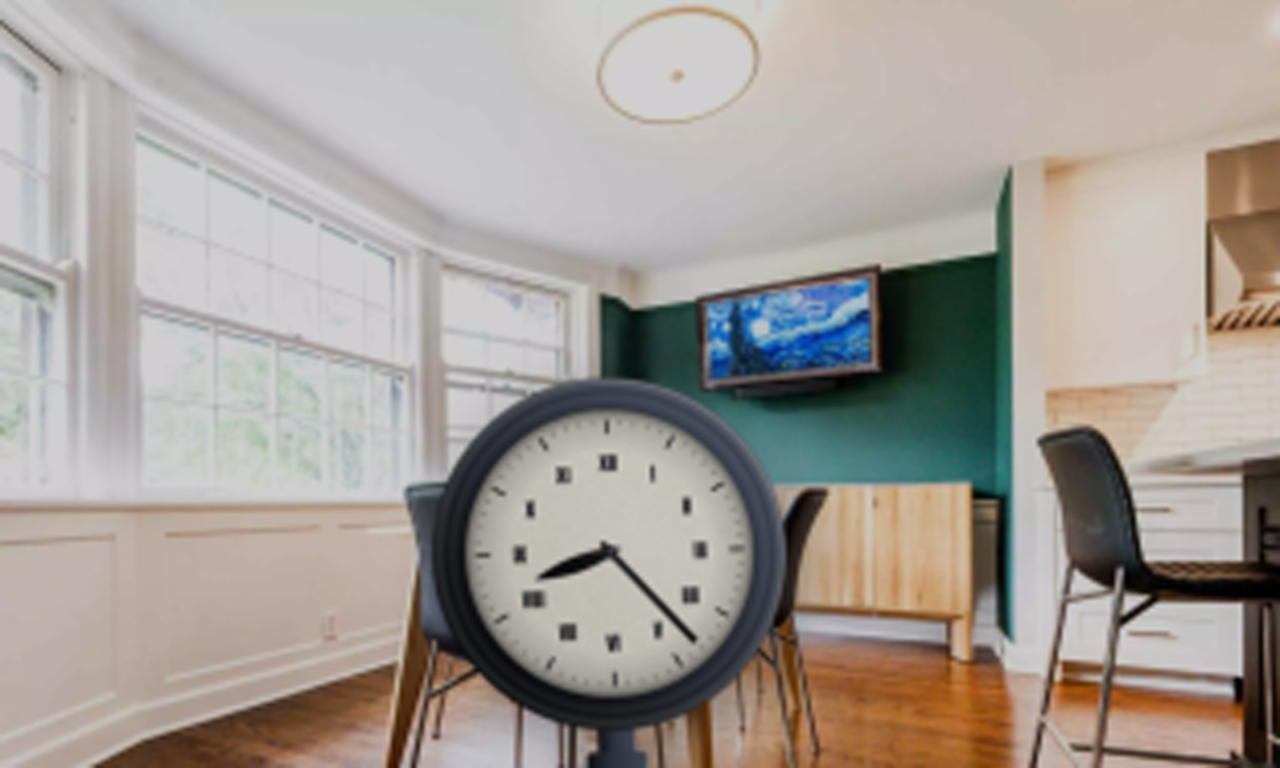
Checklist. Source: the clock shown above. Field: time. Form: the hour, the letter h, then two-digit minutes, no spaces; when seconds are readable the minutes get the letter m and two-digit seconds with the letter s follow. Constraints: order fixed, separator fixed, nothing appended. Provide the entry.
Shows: 8h23
